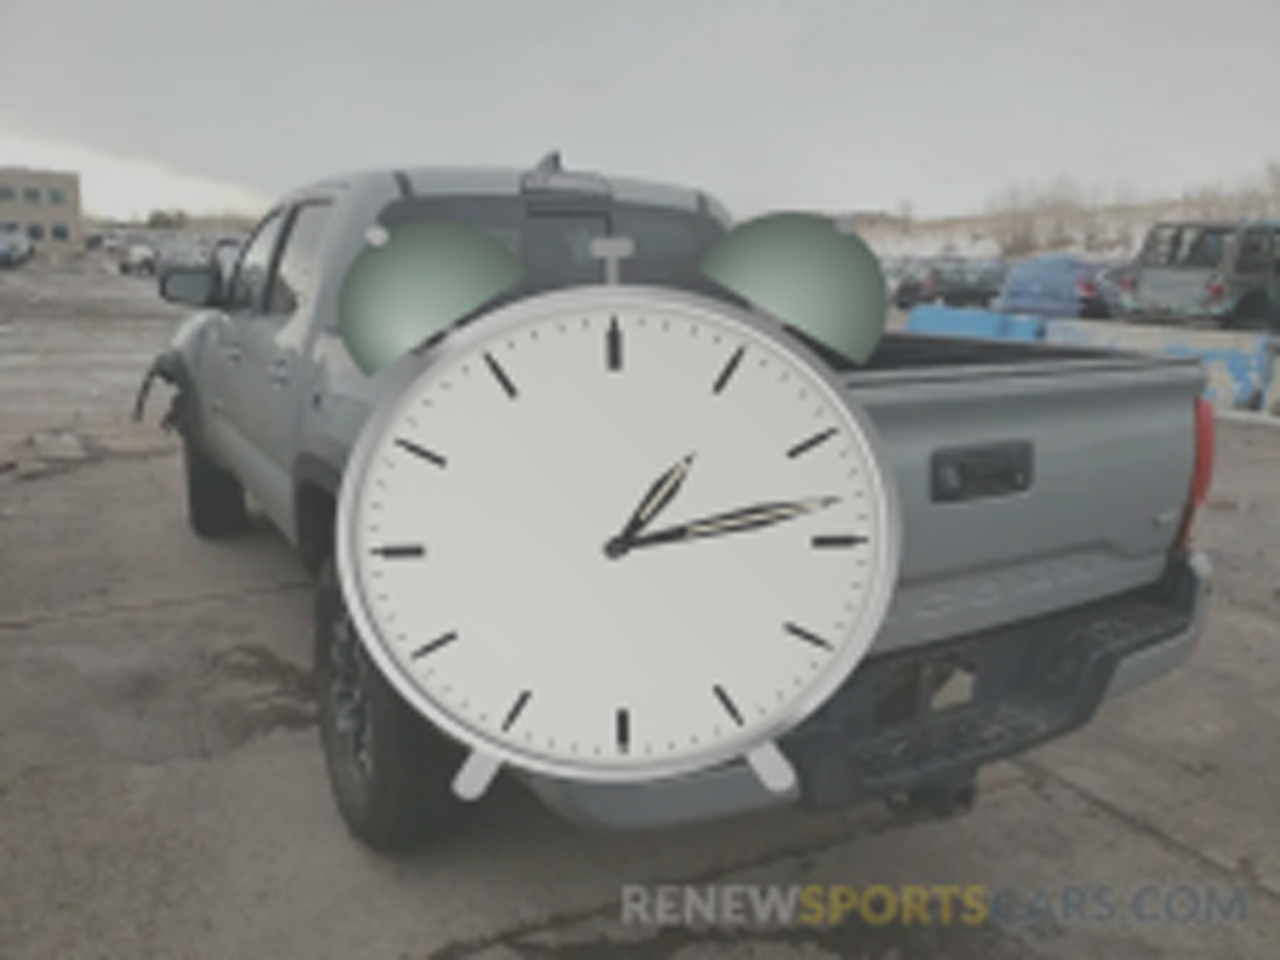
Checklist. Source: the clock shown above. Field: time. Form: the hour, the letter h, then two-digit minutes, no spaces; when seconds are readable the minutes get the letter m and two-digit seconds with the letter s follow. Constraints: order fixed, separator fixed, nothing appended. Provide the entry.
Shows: 1h13
